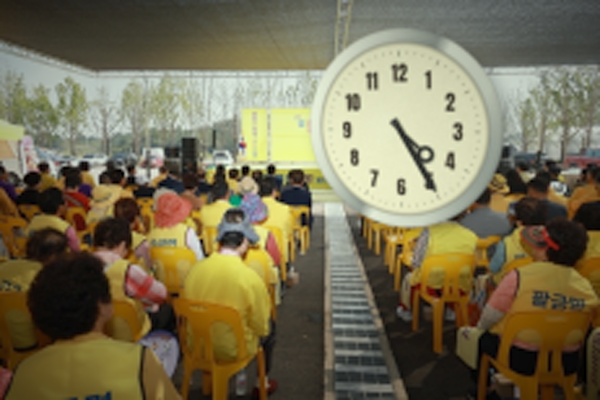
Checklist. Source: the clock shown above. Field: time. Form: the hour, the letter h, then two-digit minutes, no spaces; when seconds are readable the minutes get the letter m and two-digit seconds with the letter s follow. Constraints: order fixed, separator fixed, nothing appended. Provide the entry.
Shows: 4h25
